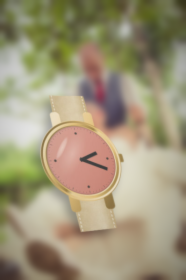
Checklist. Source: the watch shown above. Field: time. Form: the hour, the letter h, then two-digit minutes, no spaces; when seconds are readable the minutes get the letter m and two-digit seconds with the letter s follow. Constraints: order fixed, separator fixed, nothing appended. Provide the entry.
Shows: 2h19
